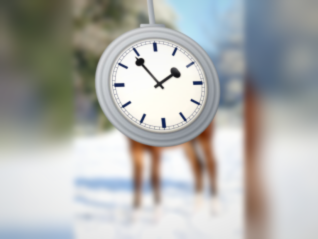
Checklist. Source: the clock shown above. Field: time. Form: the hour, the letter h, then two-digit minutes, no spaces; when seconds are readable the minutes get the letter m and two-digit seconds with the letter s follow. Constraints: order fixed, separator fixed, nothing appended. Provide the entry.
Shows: 1h54
